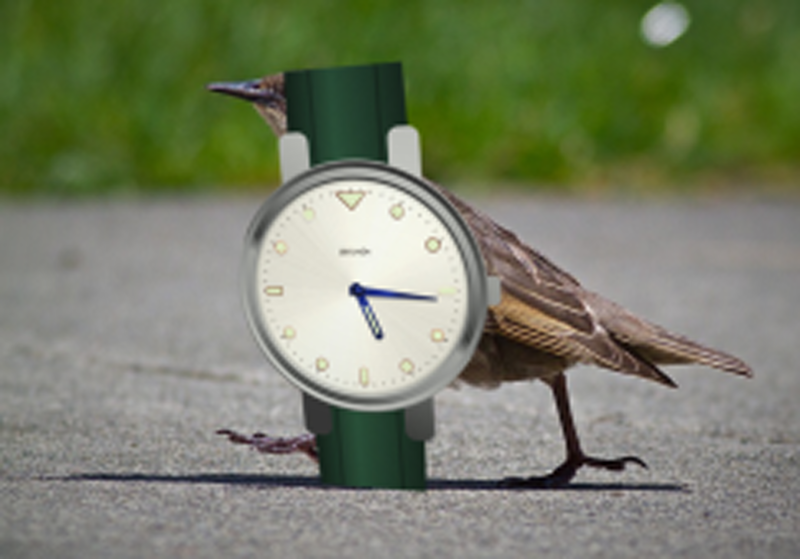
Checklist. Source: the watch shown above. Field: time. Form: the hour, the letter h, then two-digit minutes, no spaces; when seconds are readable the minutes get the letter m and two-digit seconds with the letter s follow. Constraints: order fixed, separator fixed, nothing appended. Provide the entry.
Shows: 5h16
